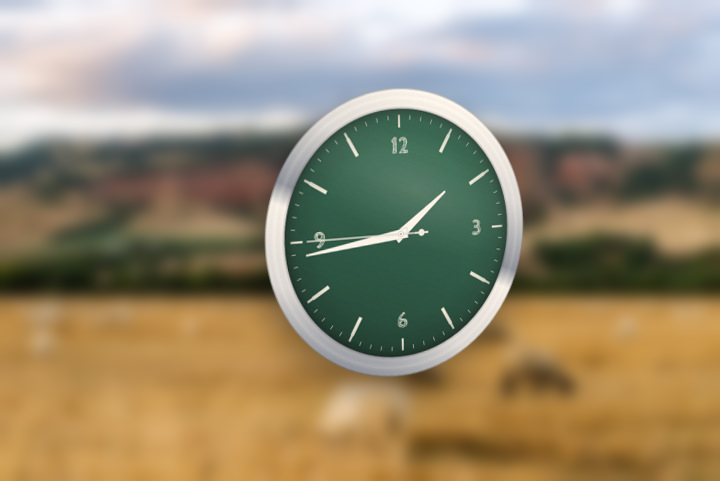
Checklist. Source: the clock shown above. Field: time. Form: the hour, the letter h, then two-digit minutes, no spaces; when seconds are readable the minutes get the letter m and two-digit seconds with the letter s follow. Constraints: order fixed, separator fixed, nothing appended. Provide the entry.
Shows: 1h43m45s
